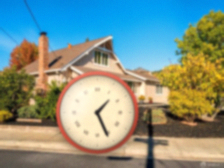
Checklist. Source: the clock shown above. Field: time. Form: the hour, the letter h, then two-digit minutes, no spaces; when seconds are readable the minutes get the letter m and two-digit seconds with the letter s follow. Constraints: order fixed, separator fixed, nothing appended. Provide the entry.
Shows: 1h26
